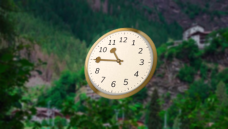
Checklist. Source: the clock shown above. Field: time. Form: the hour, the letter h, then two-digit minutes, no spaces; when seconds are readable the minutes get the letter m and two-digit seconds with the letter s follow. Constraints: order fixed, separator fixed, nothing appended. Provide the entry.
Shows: 10h45
